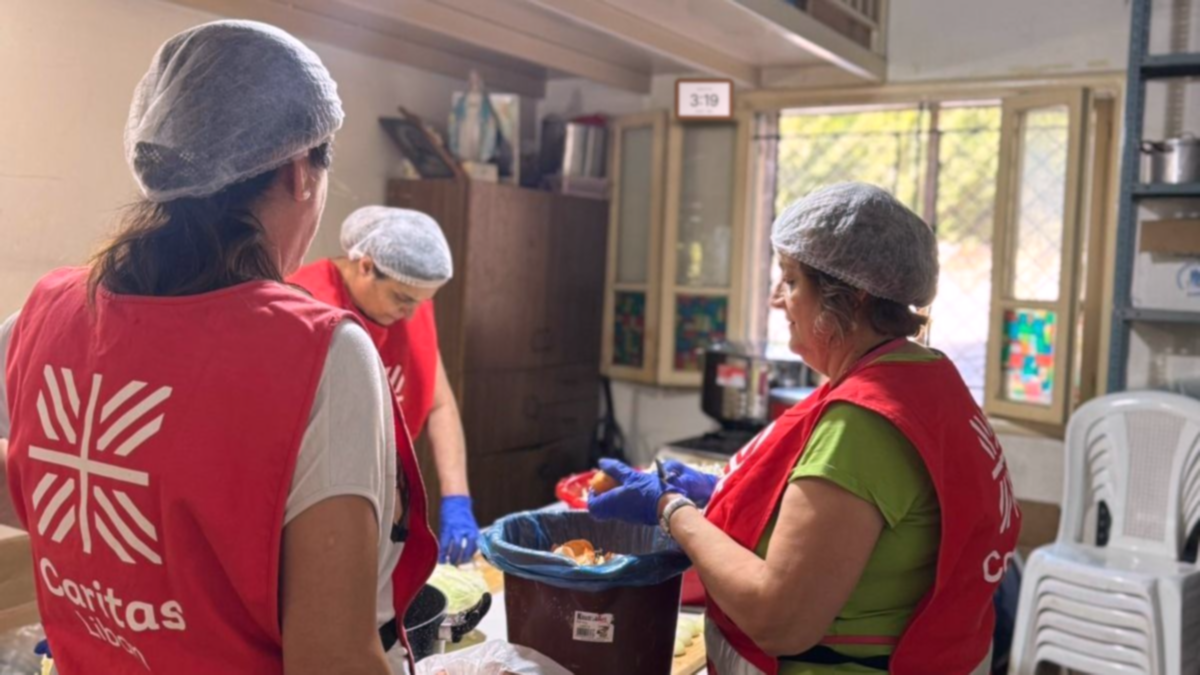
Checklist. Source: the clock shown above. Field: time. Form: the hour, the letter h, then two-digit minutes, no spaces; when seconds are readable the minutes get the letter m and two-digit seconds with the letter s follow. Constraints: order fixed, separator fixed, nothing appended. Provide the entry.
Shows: 3h19
